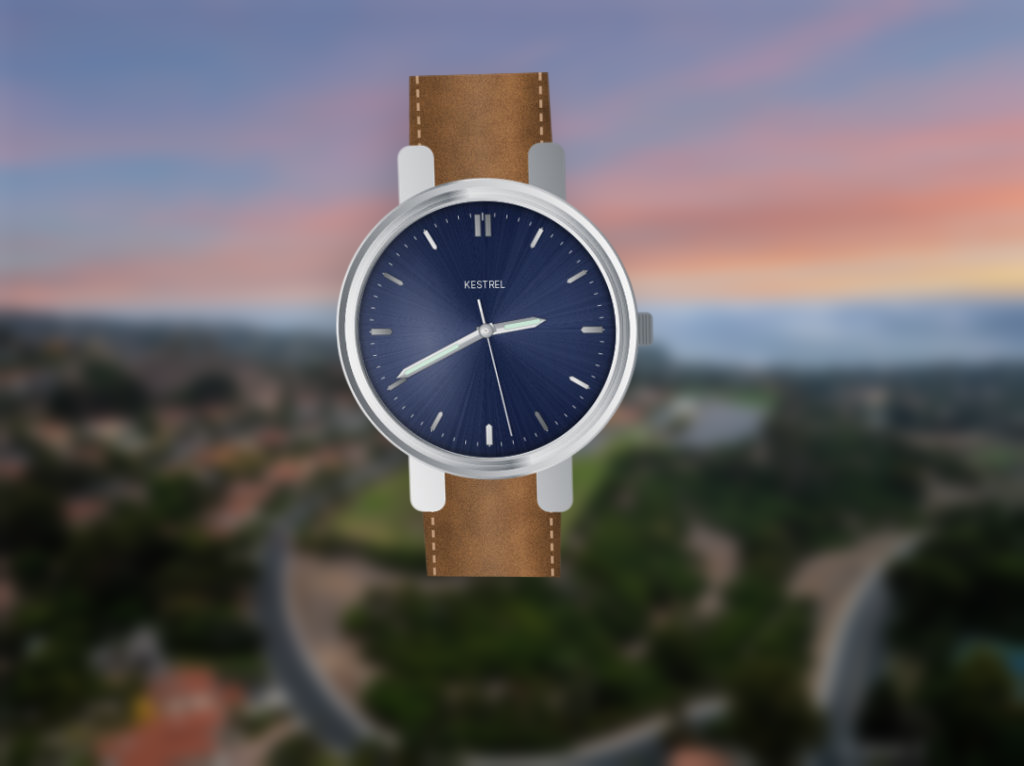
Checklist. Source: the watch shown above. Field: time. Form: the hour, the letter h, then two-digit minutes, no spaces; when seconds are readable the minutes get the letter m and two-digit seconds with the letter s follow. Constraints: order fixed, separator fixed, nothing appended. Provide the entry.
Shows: 2h40m28s
